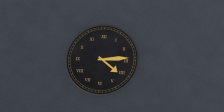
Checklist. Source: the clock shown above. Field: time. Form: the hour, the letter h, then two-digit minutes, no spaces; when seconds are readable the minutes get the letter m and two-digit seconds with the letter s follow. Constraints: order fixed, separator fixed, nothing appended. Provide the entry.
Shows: 4h14
